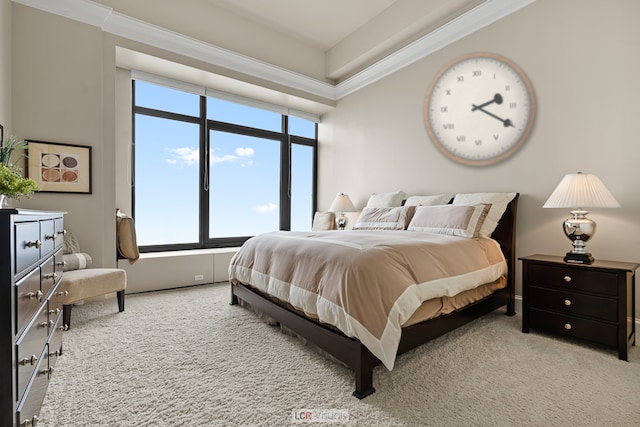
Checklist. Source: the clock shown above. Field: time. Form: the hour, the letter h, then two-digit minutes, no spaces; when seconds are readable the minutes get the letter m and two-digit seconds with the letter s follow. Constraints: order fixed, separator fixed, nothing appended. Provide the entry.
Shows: 2h20
